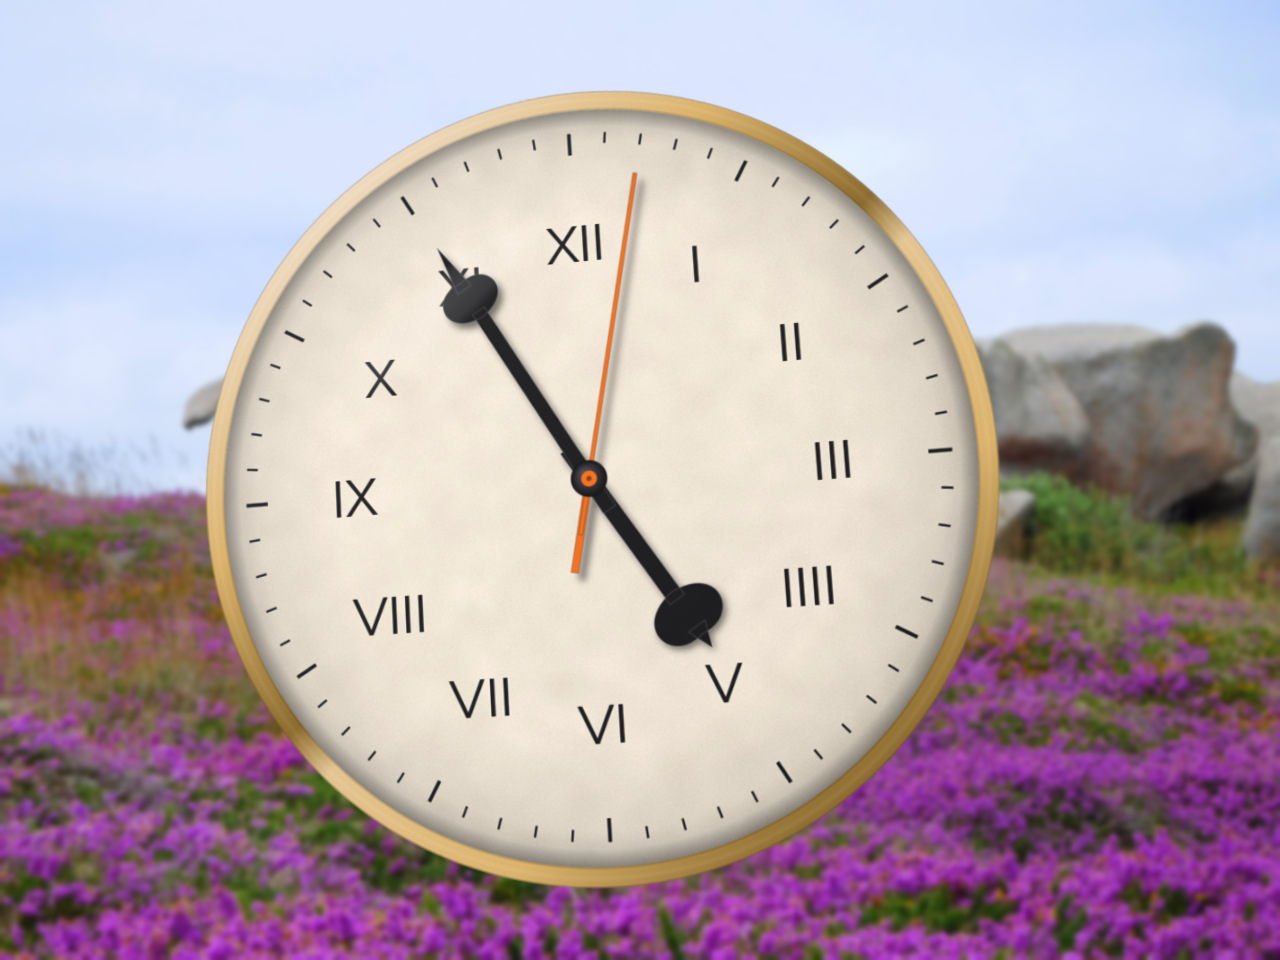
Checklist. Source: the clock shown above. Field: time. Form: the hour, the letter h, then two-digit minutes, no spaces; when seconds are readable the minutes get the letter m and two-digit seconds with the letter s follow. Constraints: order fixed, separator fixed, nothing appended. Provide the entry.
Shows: 4h55m02s
